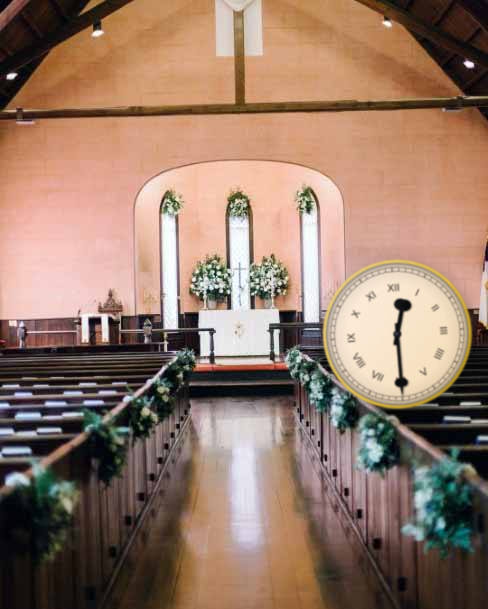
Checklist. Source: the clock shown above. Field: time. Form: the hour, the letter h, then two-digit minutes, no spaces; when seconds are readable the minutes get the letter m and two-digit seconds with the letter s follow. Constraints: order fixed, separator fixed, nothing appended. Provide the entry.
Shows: 12h30
